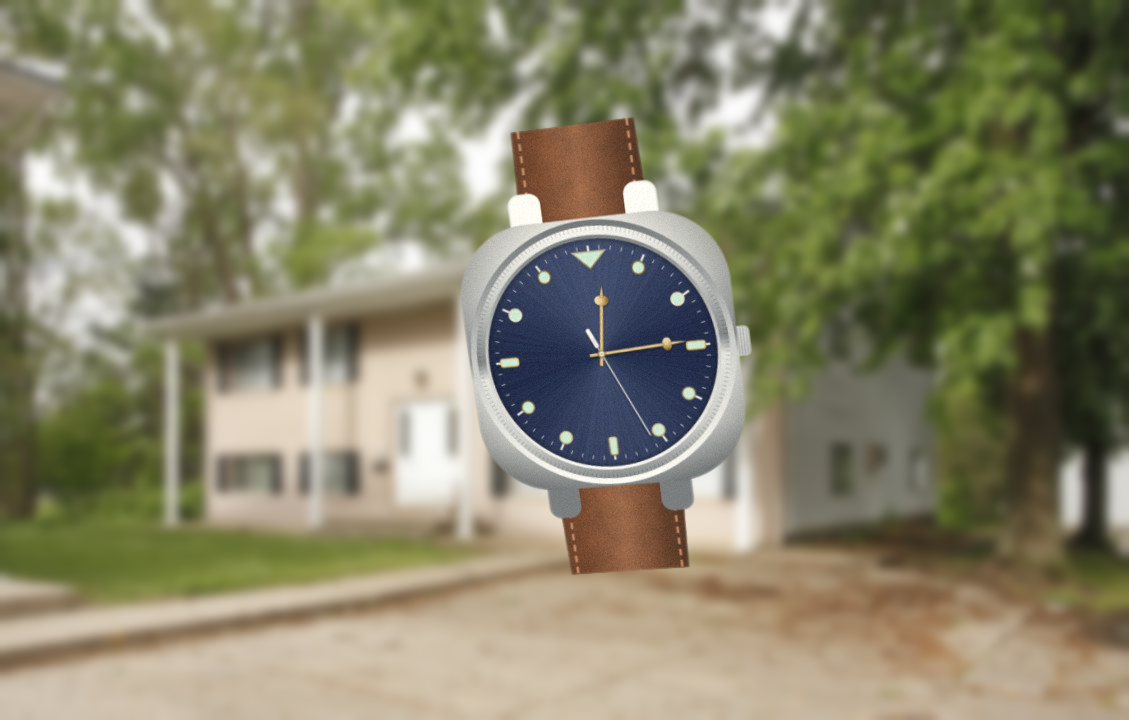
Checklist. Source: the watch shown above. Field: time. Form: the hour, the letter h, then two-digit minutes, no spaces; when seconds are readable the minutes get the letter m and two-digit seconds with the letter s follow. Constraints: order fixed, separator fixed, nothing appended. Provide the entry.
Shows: 12h14m26s
